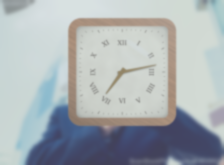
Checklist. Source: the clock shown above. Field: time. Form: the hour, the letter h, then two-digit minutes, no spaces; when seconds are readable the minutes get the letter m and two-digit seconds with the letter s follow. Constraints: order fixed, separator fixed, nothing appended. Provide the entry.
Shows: 7h13
